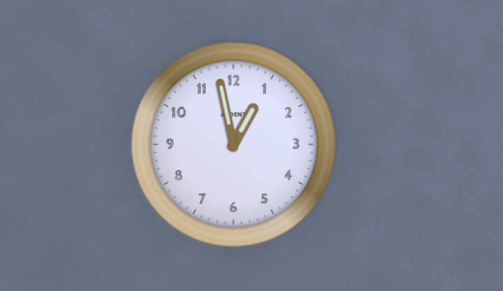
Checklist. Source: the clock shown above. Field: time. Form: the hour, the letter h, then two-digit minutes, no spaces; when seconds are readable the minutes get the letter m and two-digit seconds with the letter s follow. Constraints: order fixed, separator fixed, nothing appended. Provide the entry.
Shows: 12h58
